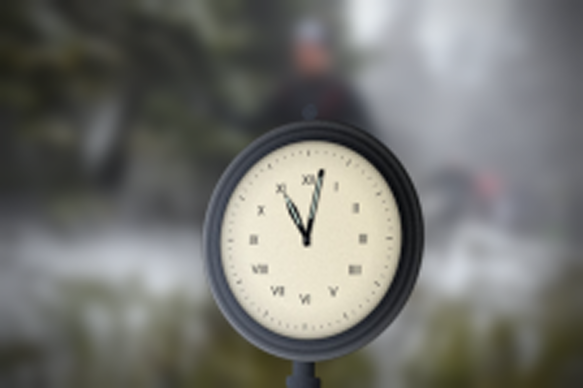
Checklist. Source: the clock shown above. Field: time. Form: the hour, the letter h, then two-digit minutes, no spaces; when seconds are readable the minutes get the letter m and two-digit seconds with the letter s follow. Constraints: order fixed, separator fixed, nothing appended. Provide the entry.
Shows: 11h02
